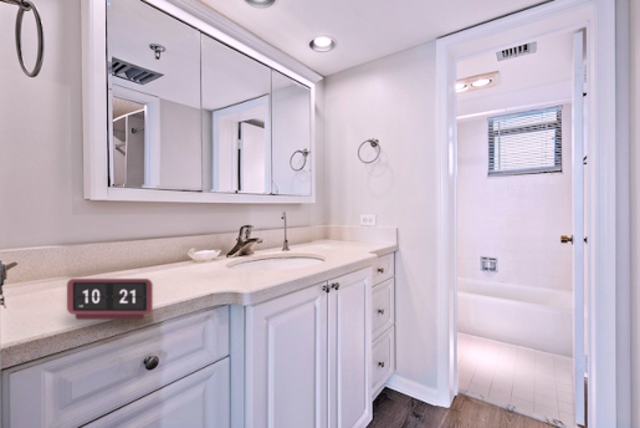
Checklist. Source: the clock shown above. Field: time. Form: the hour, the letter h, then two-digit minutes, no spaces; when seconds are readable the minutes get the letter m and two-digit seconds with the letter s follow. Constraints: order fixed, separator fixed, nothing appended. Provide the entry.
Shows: 10h21
